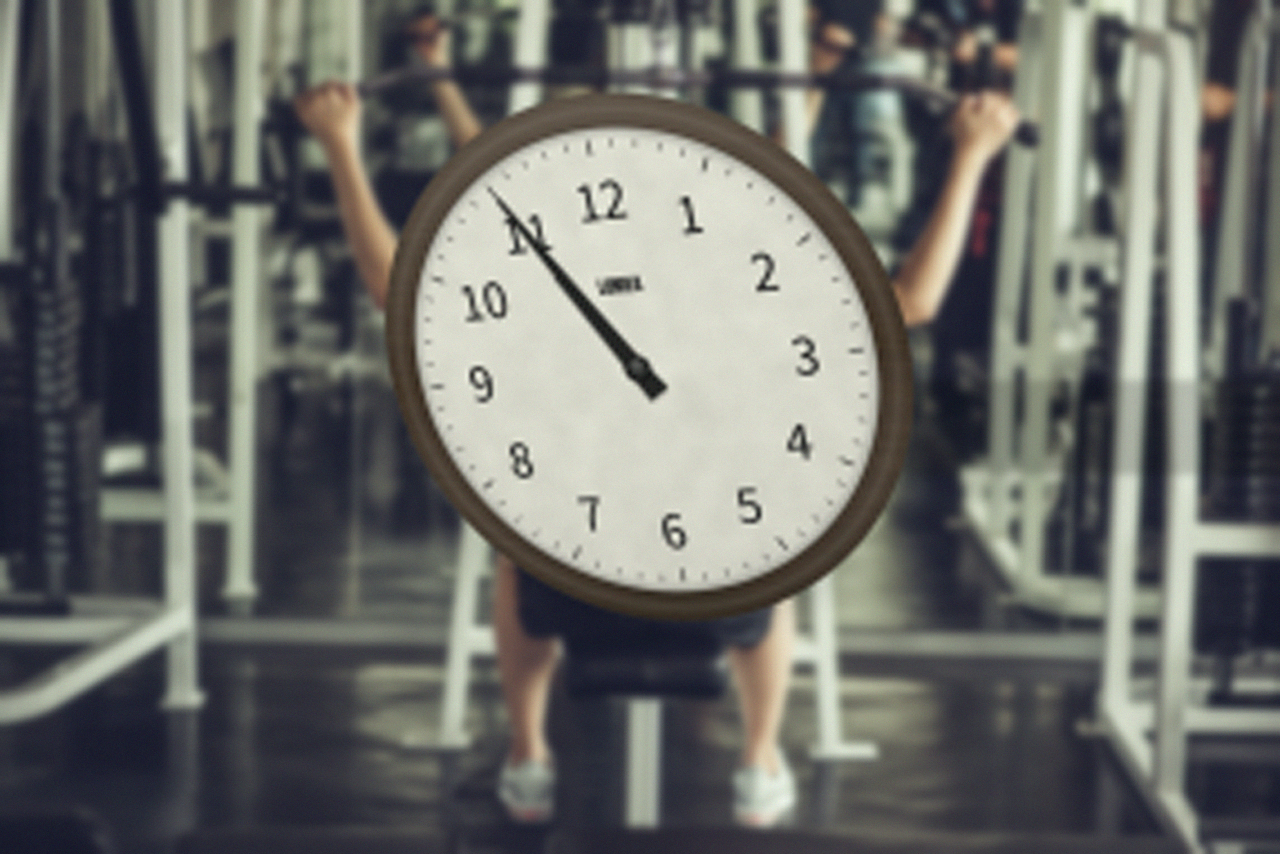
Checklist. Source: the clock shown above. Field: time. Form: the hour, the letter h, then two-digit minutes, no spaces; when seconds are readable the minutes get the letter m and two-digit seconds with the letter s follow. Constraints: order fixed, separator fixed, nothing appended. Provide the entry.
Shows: 10h55
